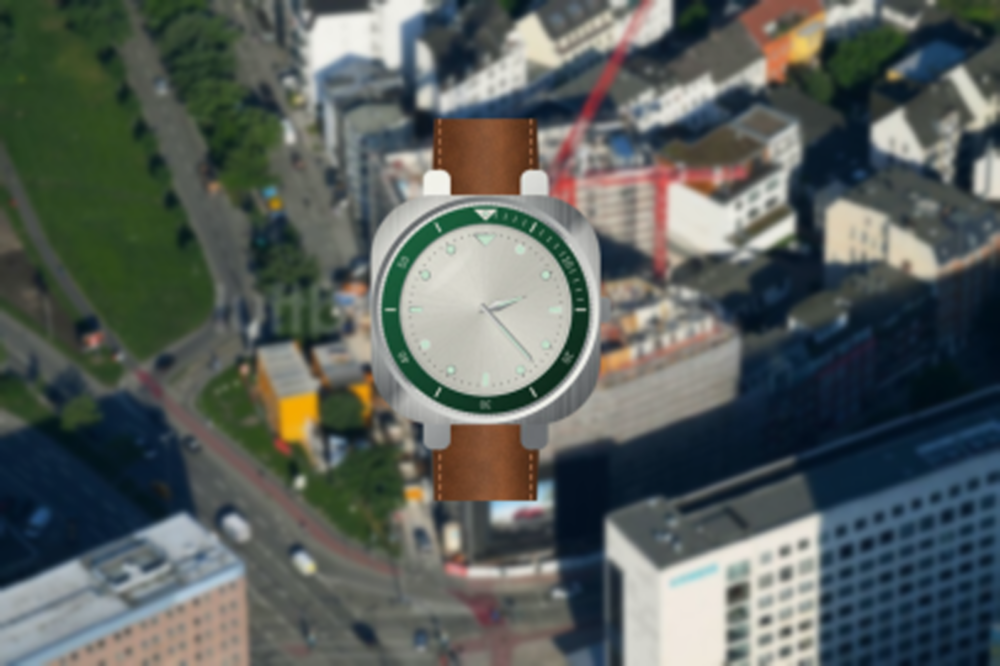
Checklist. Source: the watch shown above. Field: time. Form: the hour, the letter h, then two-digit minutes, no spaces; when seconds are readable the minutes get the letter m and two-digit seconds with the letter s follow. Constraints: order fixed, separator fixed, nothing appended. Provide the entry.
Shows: 2h23
